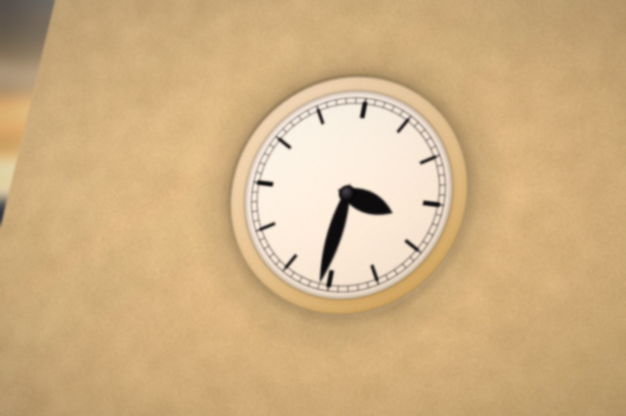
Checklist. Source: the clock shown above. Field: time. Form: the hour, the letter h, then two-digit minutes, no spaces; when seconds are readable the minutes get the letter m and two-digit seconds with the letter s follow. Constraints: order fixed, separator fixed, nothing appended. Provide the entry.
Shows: 3h31
